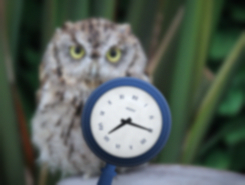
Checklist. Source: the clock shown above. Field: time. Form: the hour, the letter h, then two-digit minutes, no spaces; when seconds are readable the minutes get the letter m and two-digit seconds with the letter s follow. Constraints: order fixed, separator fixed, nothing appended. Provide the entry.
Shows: 7h15
